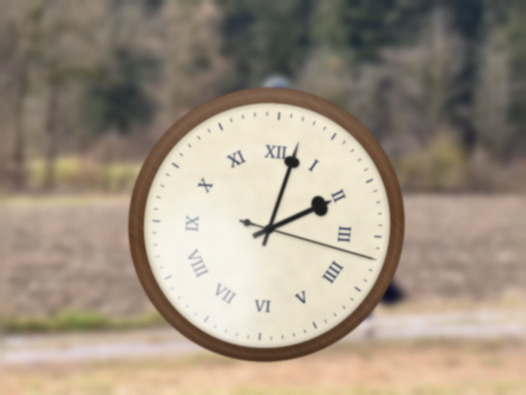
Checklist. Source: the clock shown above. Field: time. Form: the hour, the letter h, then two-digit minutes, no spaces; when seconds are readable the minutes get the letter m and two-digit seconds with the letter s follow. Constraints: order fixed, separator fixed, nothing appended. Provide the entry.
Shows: 2h02m17s
